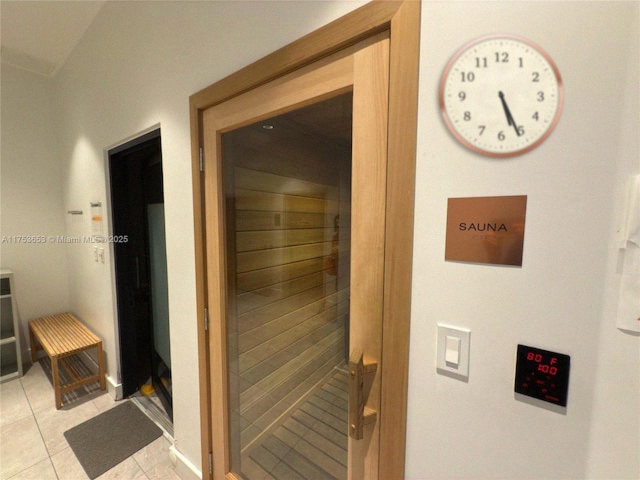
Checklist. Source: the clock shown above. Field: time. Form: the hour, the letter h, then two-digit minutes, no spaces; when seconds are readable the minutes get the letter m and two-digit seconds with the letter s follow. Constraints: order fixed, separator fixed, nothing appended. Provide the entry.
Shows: 5h26
